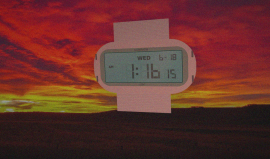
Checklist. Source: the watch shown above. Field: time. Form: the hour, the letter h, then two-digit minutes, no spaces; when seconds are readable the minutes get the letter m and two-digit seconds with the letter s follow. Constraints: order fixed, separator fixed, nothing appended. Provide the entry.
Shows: 1h16m15s
